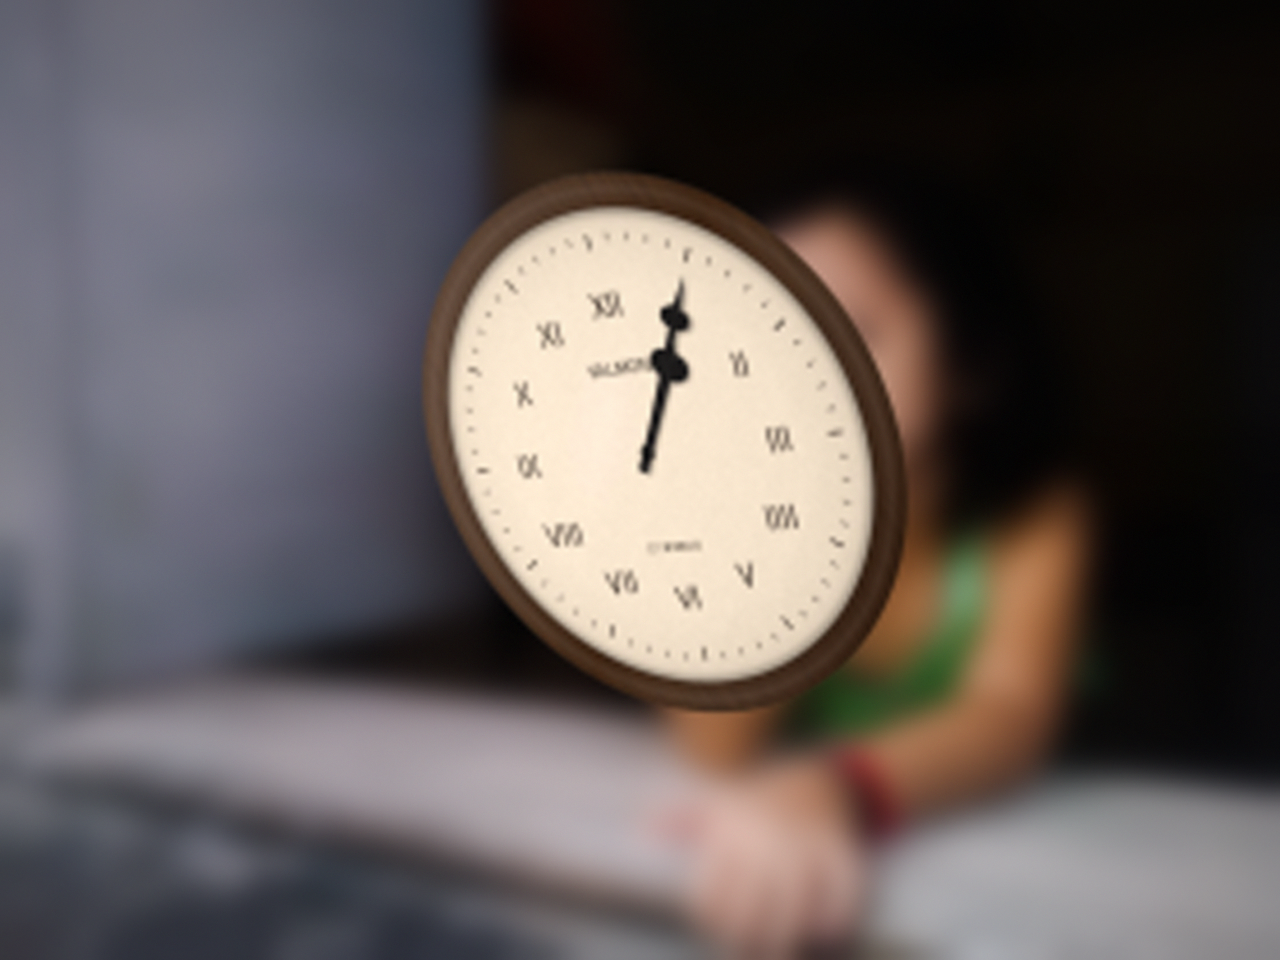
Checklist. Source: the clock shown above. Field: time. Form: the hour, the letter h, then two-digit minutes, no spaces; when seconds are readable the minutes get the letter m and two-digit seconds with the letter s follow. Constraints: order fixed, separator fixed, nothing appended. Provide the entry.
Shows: 1h05
